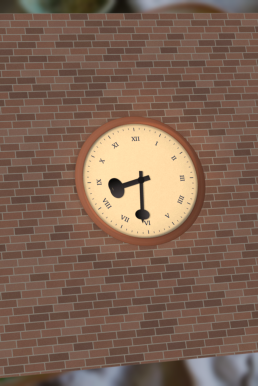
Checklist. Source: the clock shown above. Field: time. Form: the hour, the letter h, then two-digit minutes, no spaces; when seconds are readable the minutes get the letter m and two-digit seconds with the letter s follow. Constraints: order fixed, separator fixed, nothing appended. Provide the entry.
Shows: 8h31
